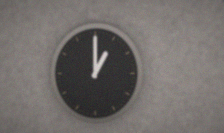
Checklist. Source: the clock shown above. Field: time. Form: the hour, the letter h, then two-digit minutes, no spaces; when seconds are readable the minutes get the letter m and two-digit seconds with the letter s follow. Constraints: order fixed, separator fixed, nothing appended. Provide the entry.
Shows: 1h00
